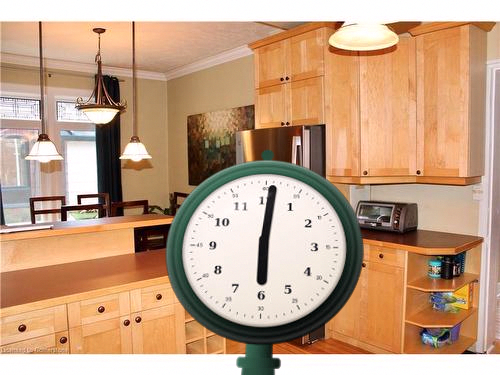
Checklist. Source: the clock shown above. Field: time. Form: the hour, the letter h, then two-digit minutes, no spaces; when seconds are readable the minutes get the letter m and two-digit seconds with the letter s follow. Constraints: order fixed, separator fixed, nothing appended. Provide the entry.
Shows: 6h01
